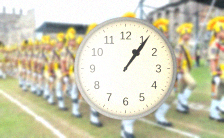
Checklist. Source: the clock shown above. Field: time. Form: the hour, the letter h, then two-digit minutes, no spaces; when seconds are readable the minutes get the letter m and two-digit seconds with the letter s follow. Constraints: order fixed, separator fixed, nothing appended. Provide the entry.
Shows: 1h06
